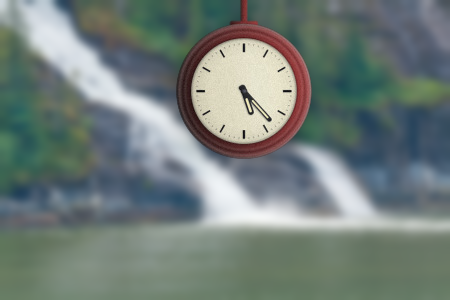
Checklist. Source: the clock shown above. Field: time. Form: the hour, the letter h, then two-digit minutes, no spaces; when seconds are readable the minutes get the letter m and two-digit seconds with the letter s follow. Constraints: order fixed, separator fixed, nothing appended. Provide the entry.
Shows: 5h23
